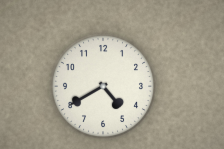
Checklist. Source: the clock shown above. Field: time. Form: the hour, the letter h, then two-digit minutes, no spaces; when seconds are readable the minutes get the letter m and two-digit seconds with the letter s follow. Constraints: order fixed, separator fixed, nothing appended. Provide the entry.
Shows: 4h40
